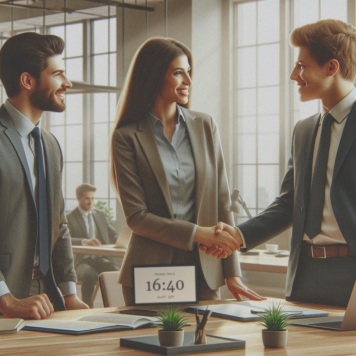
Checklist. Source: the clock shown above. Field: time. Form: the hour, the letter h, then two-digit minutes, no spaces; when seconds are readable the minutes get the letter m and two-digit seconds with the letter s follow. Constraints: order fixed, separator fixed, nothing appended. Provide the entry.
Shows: 16h40
